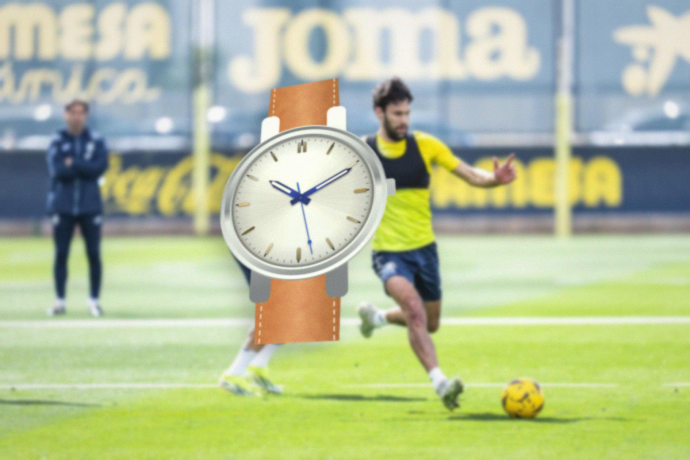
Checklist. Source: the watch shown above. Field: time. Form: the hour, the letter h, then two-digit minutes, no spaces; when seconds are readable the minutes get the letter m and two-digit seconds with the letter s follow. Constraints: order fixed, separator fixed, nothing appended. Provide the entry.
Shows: 10h10m28s
